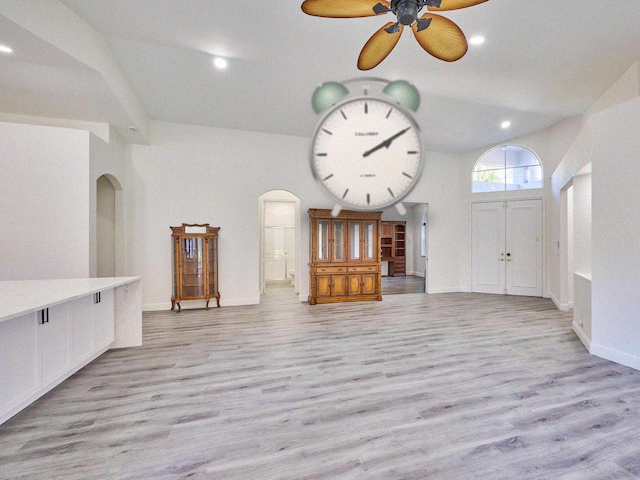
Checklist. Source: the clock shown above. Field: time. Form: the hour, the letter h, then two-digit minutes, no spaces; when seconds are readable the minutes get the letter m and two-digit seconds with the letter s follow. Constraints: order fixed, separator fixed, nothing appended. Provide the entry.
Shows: 2h10
